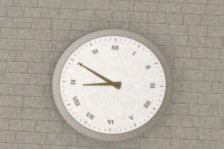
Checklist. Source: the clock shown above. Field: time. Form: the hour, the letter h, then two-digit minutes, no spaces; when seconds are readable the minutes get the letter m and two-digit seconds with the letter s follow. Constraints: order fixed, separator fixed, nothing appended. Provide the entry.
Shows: 8h50
